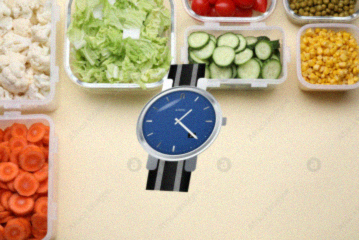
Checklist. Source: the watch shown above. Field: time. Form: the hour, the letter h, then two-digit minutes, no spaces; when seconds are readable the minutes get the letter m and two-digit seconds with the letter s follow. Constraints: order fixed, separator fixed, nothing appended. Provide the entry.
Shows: 1h22
